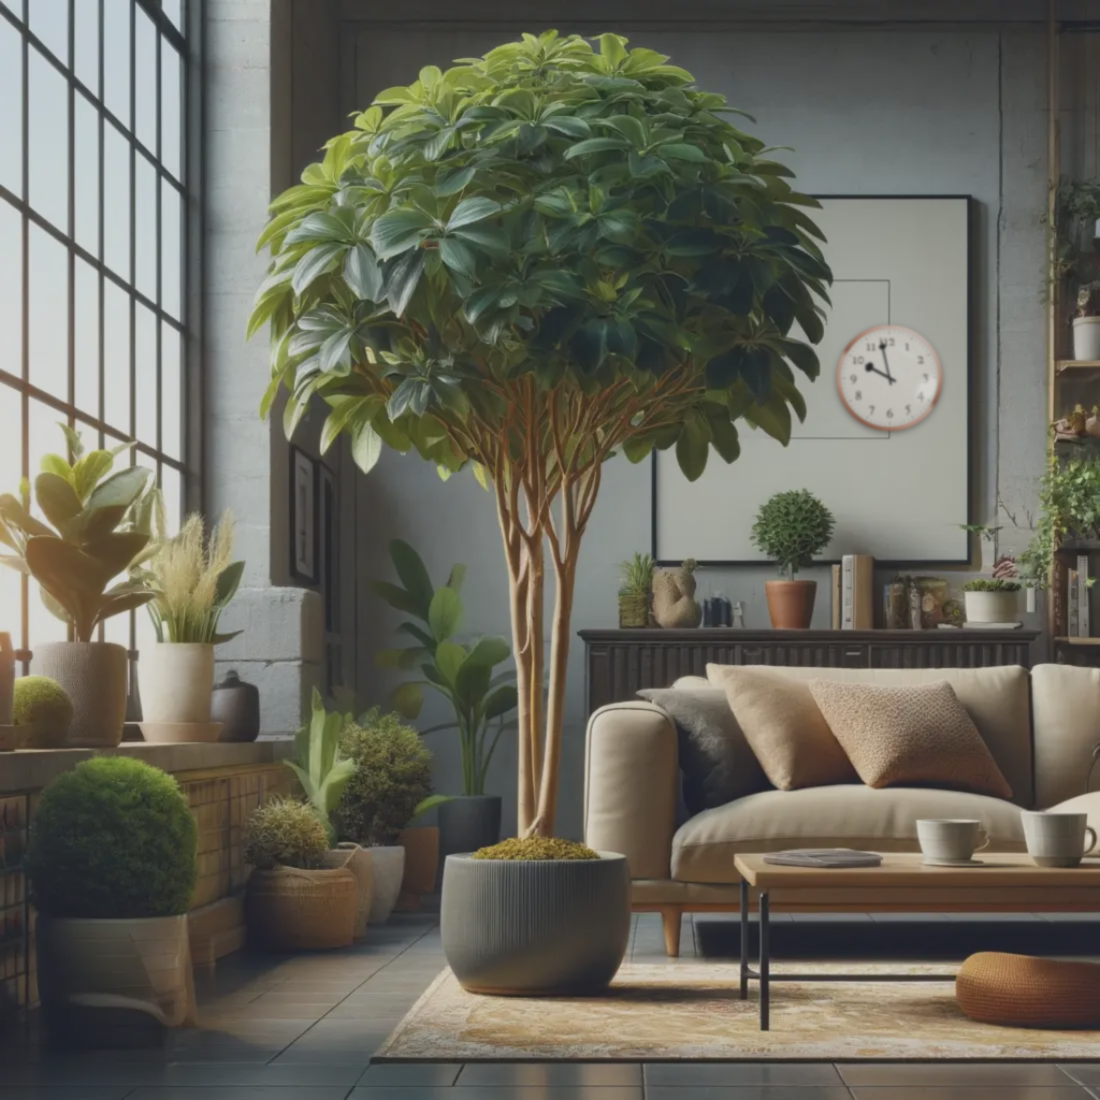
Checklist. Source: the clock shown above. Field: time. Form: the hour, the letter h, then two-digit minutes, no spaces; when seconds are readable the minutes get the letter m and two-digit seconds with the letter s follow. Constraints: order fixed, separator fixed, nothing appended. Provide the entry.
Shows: 9h58
